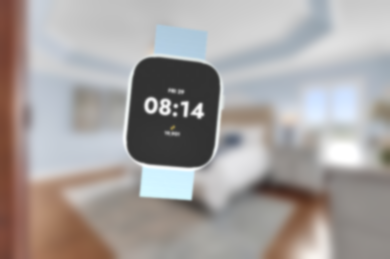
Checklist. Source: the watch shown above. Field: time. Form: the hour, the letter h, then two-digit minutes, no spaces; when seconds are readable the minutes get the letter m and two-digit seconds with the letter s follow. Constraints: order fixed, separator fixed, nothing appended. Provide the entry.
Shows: 8h14
